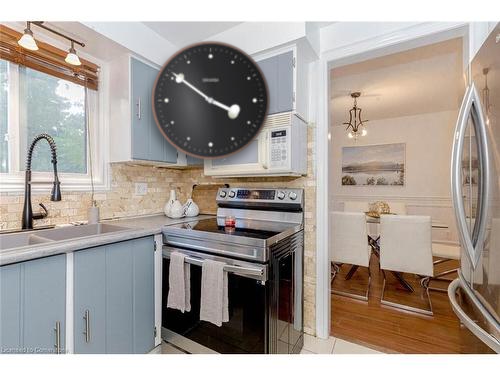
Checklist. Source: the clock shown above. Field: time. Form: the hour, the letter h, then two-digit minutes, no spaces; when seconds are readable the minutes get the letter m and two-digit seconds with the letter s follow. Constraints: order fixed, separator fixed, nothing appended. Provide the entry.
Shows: 3h51
